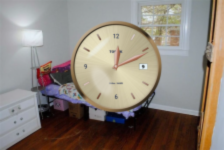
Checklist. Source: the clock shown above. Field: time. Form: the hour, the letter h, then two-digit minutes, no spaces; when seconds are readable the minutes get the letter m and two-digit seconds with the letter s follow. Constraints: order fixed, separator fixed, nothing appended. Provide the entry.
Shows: 12h11
